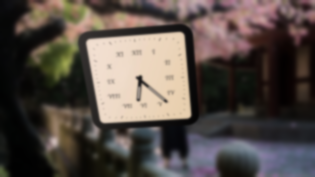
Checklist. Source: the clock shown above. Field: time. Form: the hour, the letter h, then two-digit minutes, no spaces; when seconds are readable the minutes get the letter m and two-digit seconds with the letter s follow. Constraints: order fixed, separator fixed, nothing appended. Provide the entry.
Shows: 6h23
